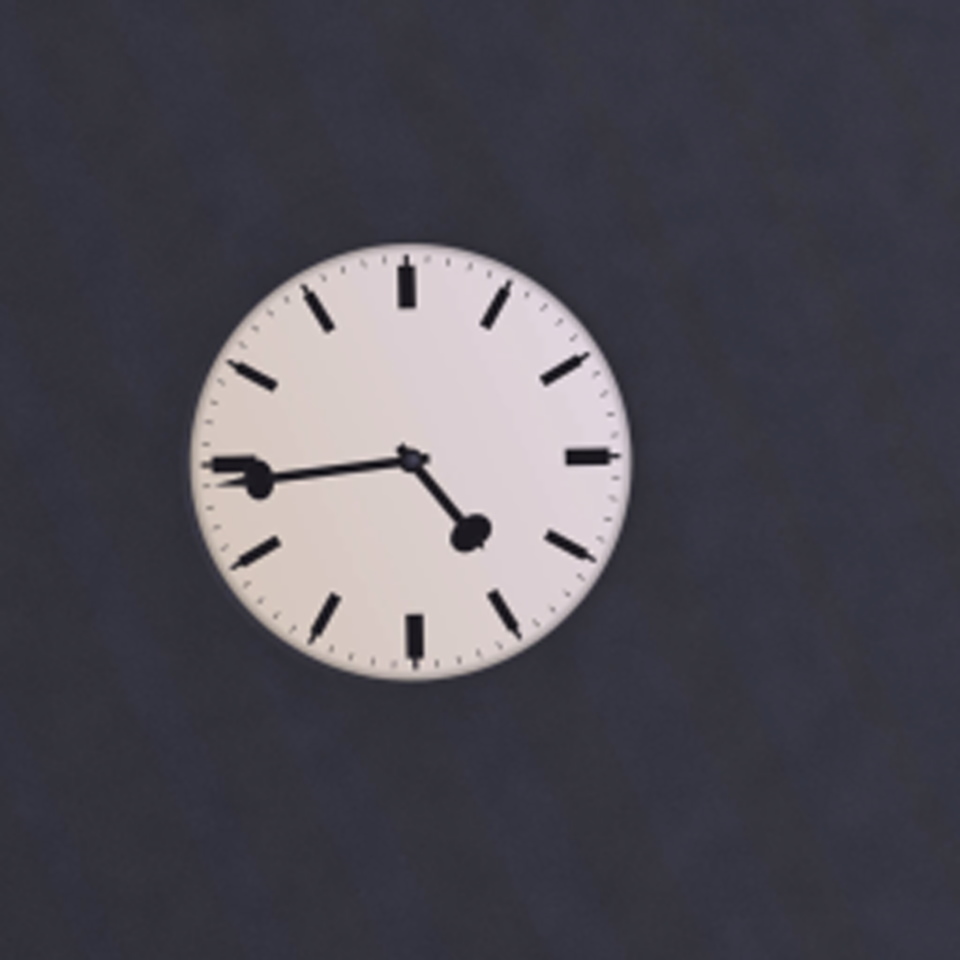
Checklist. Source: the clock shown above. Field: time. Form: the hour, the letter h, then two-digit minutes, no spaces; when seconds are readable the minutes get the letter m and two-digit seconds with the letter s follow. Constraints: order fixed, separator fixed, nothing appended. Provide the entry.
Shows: 4h44
